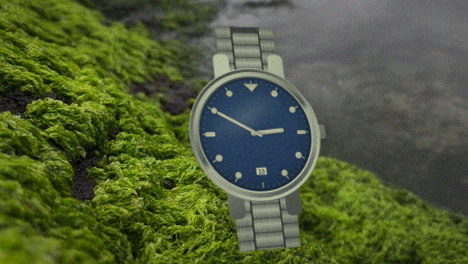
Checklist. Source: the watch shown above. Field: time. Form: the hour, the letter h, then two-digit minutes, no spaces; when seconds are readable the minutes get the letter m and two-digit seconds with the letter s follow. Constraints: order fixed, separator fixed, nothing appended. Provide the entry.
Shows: 2h50
